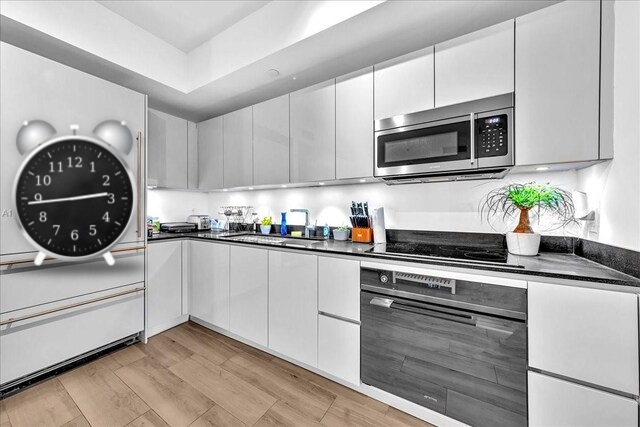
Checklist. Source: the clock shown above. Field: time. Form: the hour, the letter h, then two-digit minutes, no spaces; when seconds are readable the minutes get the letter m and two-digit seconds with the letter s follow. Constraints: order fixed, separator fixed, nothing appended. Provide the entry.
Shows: 2h44
